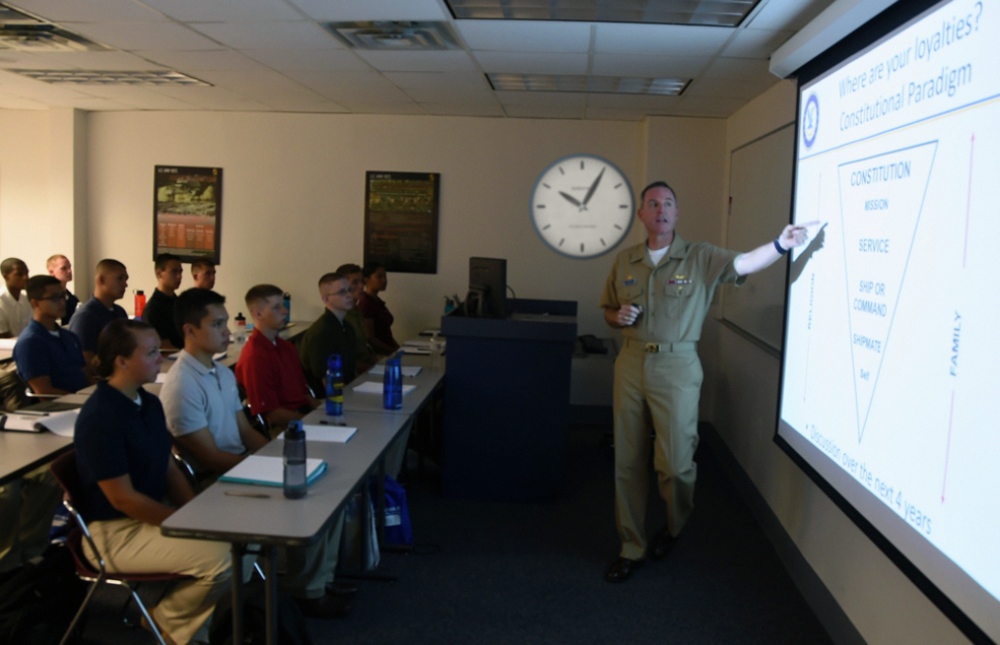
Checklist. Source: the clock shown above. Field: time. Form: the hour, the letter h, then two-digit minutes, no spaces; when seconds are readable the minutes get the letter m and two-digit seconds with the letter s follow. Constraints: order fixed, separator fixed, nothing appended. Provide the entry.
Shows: 10h05
